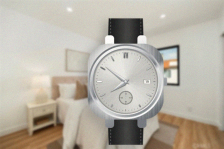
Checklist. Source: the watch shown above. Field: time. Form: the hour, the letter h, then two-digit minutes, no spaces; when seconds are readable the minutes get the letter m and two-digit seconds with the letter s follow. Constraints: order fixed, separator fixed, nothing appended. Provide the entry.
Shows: 7h51
